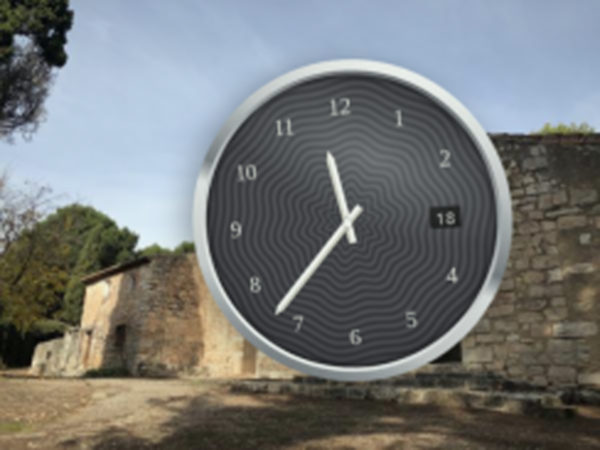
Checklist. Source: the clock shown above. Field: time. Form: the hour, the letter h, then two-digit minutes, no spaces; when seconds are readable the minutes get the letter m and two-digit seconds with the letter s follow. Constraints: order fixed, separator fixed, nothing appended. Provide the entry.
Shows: 11h37
